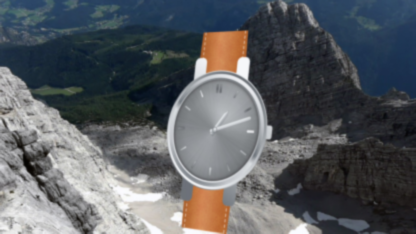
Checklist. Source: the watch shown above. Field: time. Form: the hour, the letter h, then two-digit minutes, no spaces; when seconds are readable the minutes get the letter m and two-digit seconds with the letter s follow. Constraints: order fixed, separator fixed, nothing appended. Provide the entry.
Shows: 1h12
